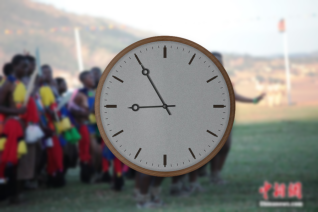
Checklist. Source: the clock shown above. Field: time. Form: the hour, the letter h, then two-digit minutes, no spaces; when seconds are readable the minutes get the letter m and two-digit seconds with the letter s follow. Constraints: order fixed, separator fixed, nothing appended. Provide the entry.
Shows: 8h55
